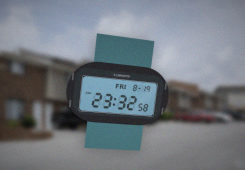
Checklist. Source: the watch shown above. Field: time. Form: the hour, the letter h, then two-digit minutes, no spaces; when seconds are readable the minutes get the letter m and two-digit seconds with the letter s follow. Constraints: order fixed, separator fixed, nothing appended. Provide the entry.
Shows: 23h32m58s
